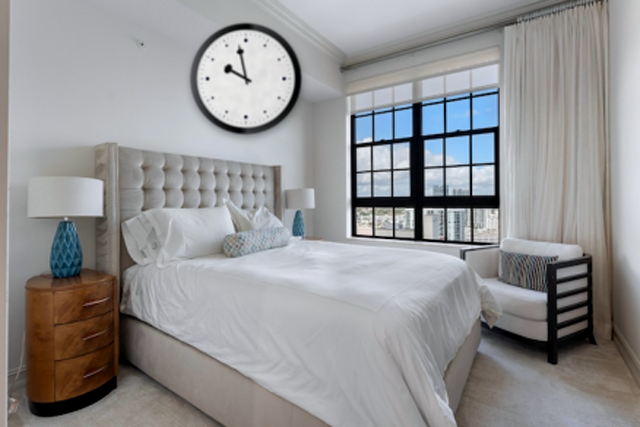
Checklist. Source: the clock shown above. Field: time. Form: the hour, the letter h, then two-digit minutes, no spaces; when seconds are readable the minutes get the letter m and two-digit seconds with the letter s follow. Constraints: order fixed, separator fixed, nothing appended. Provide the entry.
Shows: 9h58
